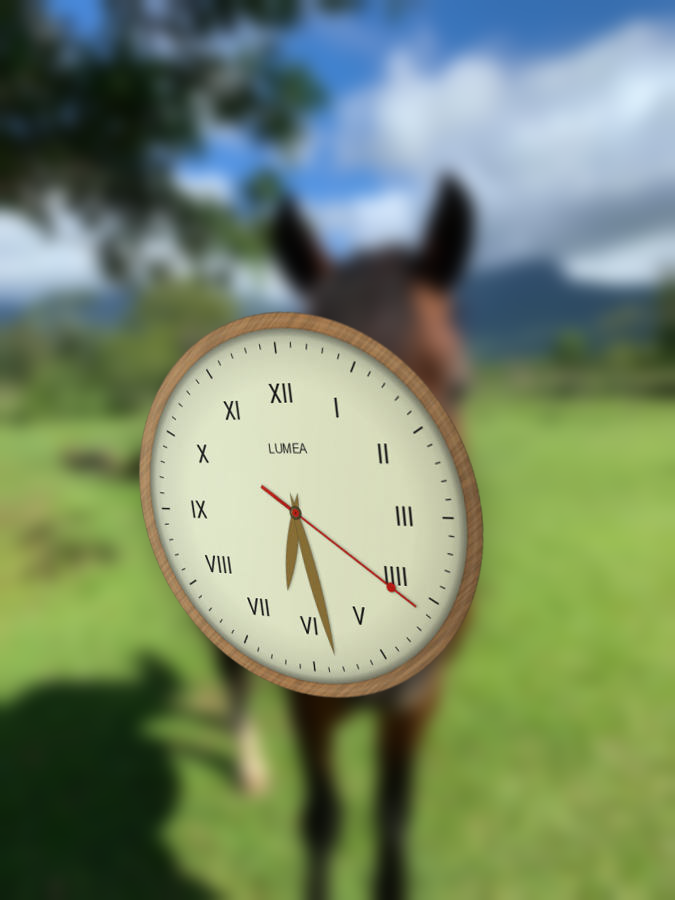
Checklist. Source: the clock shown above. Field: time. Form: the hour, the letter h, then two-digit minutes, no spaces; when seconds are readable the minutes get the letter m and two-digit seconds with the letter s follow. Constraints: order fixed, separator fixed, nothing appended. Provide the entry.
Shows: 6h28m21s
